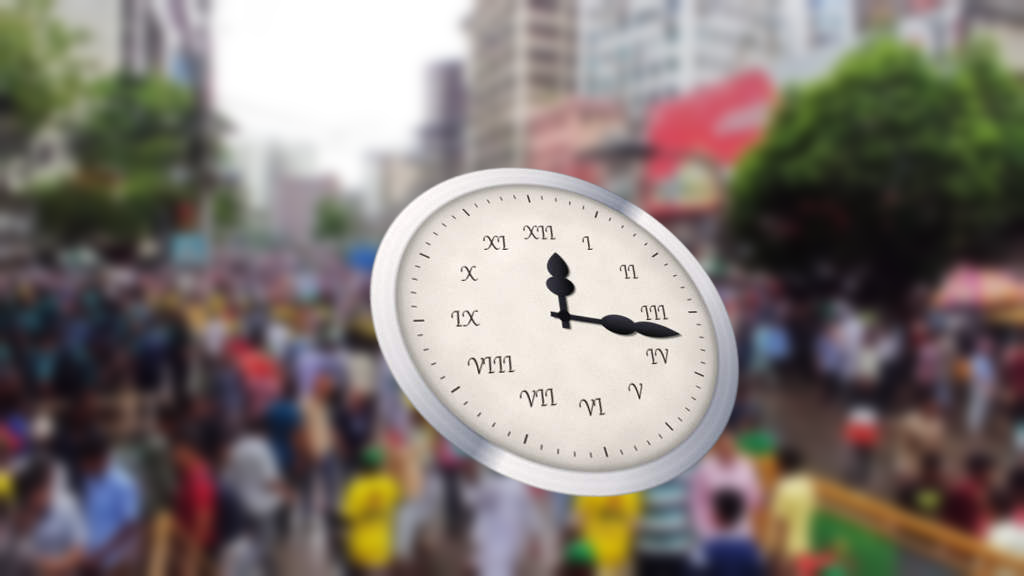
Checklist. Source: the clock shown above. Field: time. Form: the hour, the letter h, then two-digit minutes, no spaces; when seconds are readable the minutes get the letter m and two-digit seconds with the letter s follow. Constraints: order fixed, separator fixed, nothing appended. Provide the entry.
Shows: 12h17
